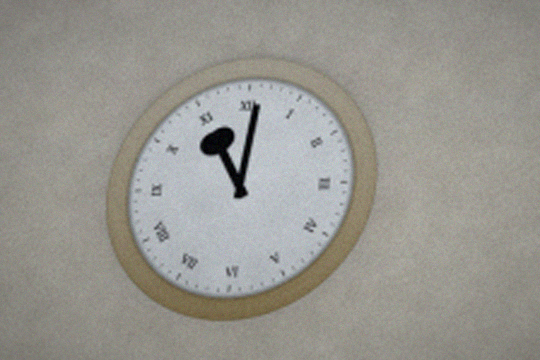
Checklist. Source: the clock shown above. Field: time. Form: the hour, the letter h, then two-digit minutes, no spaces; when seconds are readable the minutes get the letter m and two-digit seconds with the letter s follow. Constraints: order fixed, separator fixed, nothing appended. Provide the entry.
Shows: 11h01
